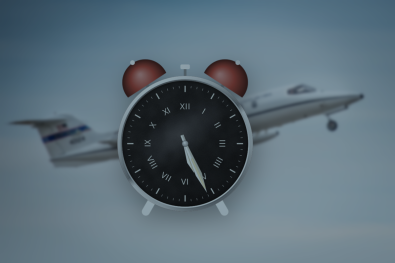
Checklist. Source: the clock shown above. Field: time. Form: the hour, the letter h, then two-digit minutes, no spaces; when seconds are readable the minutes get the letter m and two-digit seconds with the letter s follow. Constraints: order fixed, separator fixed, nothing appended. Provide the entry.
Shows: 5h26
